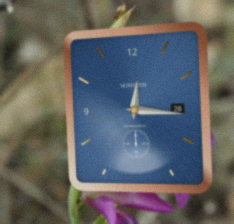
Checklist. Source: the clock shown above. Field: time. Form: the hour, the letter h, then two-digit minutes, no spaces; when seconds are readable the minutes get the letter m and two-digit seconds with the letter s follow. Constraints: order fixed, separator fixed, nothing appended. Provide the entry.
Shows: 12h16
